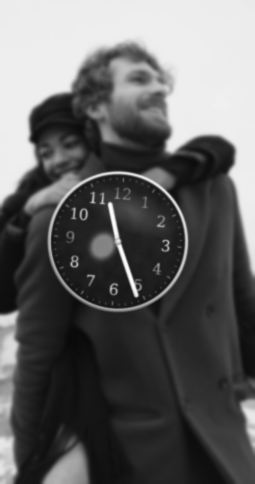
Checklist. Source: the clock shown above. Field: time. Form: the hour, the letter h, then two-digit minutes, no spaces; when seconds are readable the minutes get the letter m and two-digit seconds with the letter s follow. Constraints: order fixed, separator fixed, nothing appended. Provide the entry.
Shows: 11h26
